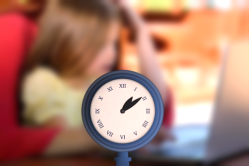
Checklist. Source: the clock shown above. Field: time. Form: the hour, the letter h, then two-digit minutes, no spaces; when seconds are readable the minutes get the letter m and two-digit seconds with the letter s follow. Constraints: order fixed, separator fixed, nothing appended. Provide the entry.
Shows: 1h09
